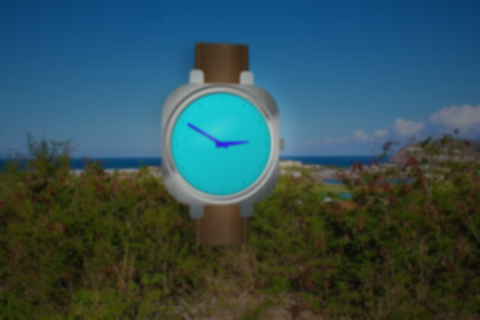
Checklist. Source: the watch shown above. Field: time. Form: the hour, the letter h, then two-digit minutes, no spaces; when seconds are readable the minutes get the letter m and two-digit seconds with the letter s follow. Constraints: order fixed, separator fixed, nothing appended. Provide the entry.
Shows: 2h50
